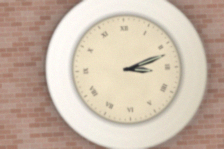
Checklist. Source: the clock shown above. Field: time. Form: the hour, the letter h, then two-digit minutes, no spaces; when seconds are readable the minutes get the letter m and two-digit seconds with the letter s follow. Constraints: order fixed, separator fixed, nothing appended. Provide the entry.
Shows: 3h12
